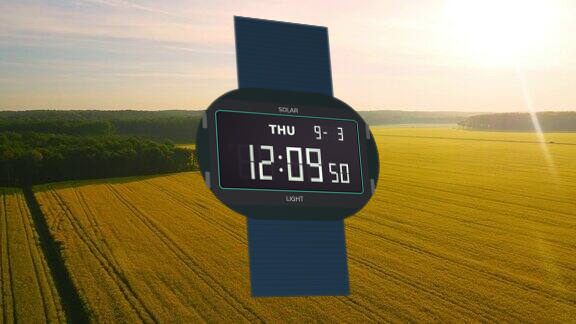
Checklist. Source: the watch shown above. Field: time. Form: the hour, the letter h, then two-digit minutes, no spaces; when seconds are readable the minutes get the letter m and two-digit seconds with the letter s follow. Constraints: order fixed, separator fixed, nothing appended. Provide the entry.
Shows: 12h09m50s
